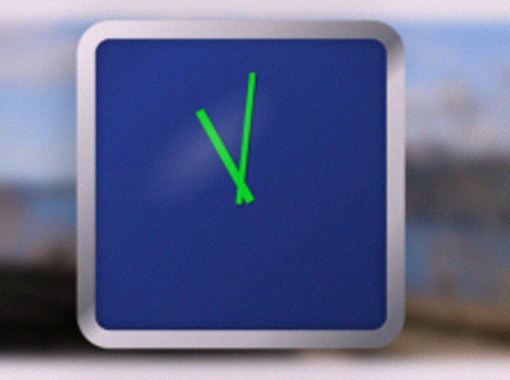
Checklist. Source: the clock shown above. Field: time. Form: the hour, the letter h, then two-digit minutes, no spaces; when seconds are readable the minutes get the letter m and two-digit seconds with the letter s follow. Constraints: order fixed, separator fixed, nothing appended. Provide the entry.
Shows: 11h01
